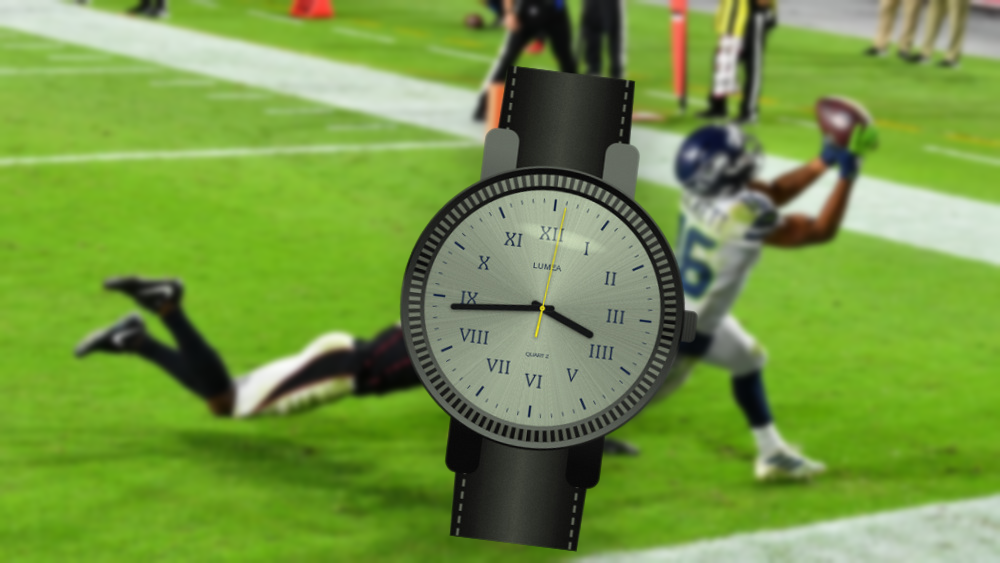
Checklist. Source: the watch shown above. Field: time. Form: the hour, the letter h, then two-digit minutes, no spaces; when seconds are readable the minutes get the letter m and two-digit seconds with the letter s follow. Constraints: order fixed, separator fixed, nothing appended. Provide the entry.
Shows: 3h44m01s
